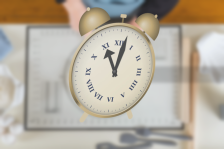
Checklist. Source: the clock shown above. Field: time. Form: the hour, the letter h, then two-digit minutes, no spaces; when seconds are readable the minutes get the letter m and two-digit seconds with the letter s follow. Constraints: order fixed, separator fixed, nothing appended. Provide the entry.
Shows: 11h02
